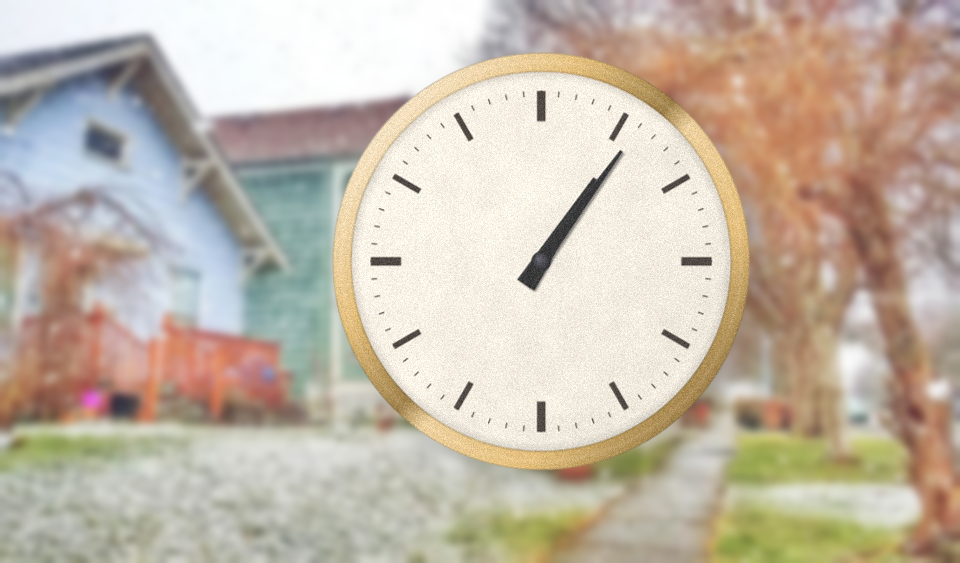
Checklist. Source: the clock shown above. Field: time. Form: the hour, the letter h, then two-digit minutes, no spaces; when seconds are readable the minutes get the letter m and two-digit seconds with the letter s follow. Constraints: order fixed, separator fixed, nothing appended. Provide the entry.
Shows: 1h06
